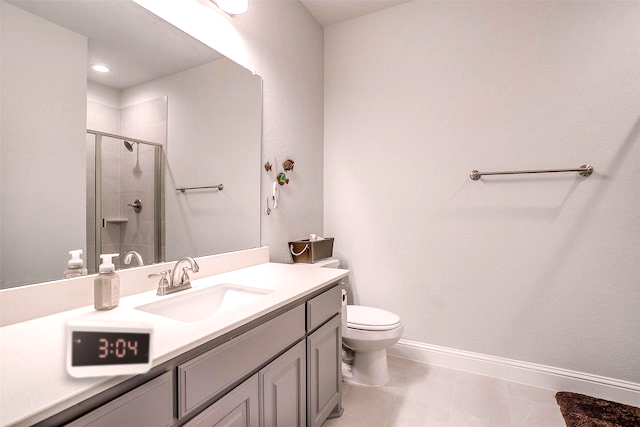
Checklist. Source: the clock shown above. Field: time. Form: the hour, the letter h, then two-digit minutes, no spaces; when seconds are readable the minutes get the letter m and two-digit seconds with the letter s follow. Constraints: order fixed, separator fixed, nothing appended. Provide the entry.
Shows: 3h04
